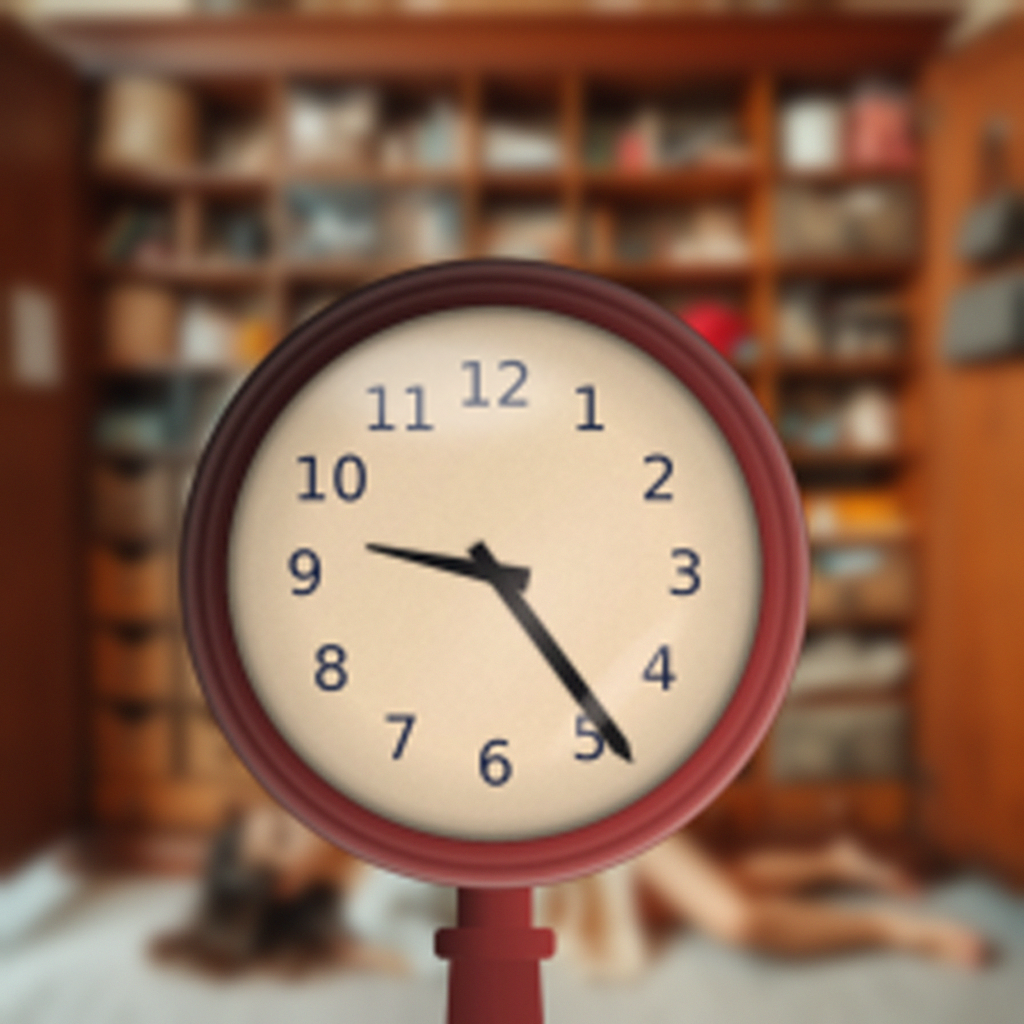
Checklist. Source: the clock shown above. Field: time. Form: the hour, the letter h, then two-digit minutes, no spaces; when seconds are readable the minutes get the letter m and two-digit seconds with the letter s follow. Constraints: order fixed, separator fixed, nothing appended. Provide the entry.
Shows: 9h24
